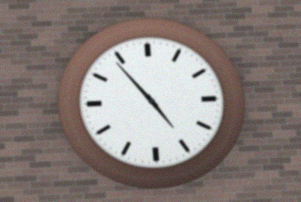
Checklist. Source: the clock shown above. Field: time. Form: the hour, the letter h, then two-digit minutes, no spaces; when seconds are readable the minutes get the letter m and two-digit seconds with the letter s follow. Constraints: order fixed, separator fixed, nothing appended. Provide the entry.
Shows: 4h54
